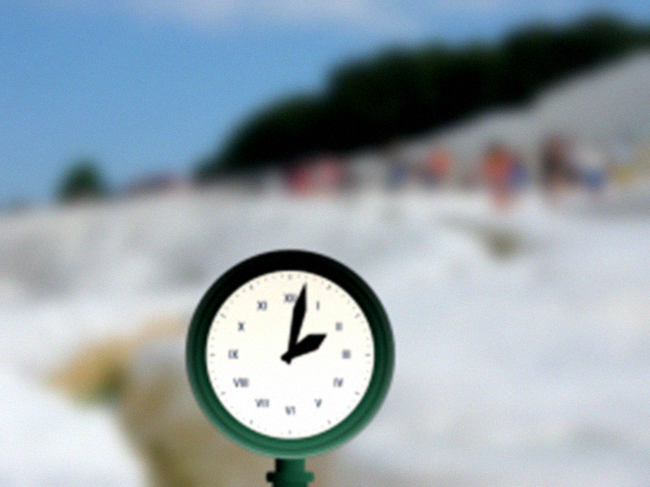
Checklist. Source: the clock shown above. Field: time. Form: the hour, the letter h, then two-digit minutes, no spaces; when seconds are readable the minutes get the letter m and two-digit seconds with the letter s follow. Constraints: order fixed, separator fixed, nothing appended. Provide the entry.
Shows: 2h02
